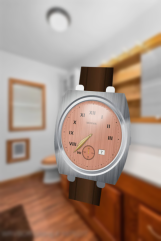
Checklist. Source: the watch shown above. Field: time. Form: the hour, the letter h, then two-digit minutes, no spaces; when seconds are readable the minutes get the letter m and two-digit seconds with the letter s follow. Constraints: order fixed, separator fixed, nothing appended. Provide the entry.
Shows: 7h37
